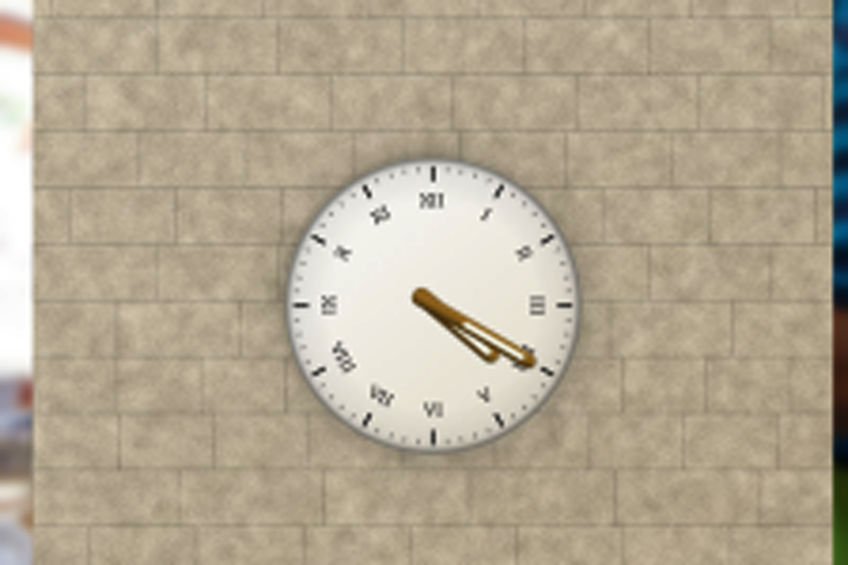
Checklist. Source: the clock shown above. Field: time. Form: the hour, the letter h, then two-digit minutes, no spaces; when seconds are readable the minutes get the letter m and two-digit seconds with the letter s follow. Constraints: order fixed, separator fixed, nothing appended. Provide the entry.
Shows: 4h20
